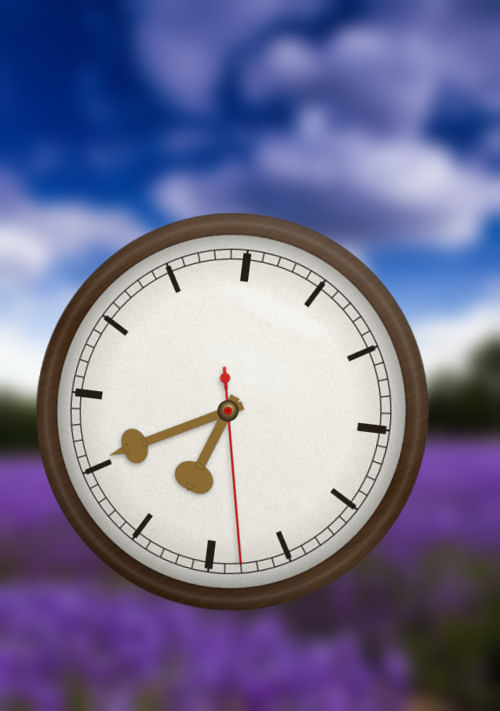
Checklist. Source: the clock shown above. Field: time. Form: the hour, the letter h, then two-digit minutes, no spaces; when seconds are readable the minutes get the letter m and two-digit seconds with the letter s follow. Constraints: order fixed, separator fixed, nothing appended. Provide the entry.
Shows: 6h40m28s
